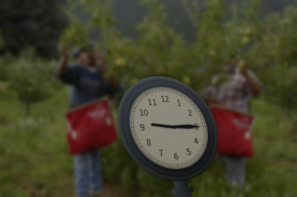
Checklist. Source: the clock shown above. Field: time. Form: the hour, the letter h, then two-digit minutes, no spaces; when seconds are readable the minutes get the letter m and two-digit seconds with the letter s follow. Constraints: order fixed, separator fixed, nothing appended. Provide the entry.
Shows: 9h15
